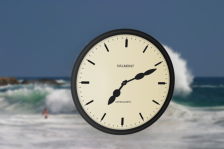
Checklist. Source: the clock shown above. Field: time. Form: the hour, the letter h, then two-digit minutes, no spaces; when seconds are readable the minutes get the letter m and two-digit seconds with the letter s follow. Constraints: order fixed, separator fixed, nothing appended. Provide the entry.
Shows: 7h11
